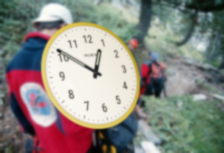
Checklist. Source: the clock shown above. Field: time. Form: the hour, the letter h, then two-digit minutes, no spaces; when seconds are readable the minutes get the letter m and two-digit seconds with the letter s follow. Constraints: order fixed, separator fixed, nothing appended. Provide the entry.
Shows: 12h51
